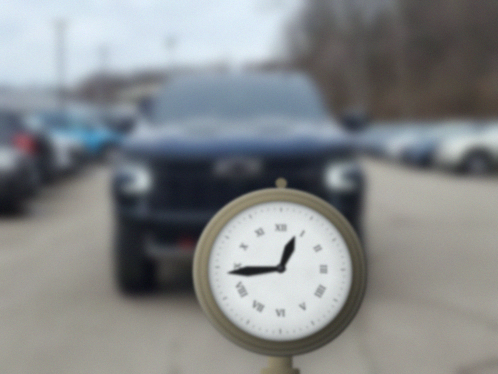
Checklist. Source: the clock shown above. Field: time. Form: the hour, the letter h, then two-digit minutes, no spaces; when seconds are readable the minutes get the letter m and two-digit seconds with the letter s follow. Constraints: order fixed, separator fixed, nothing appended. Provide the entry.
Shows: 12h44
